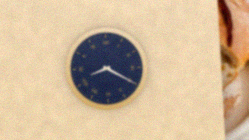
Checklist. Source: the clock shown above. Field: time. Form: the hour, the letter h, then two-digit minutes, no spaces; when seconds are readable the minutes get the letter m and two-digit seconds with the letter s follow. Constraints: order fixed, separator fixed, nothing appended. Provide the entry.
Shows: 8h20
